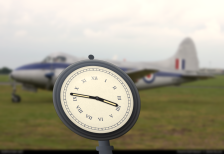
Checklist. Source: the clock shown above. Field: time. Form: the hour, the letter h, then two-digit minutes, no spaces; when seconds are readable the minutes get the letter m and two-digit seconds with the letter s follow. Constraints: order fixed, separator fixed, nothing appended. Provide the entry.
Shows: 3h47
